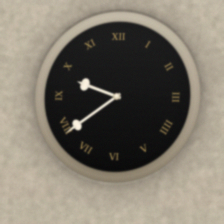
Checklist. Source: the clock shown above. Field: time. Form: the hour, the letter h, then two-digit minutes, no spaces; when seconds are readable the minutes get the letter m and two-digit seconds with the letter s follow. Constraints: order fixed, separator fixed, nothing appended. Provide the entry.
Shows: 9h39
